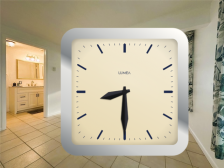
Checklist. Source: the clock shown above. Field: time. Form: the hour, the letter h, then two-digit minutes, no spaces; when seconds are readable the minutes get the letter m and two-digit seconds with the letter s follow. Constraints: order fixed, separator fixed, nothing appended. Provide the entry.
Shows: 8h30
